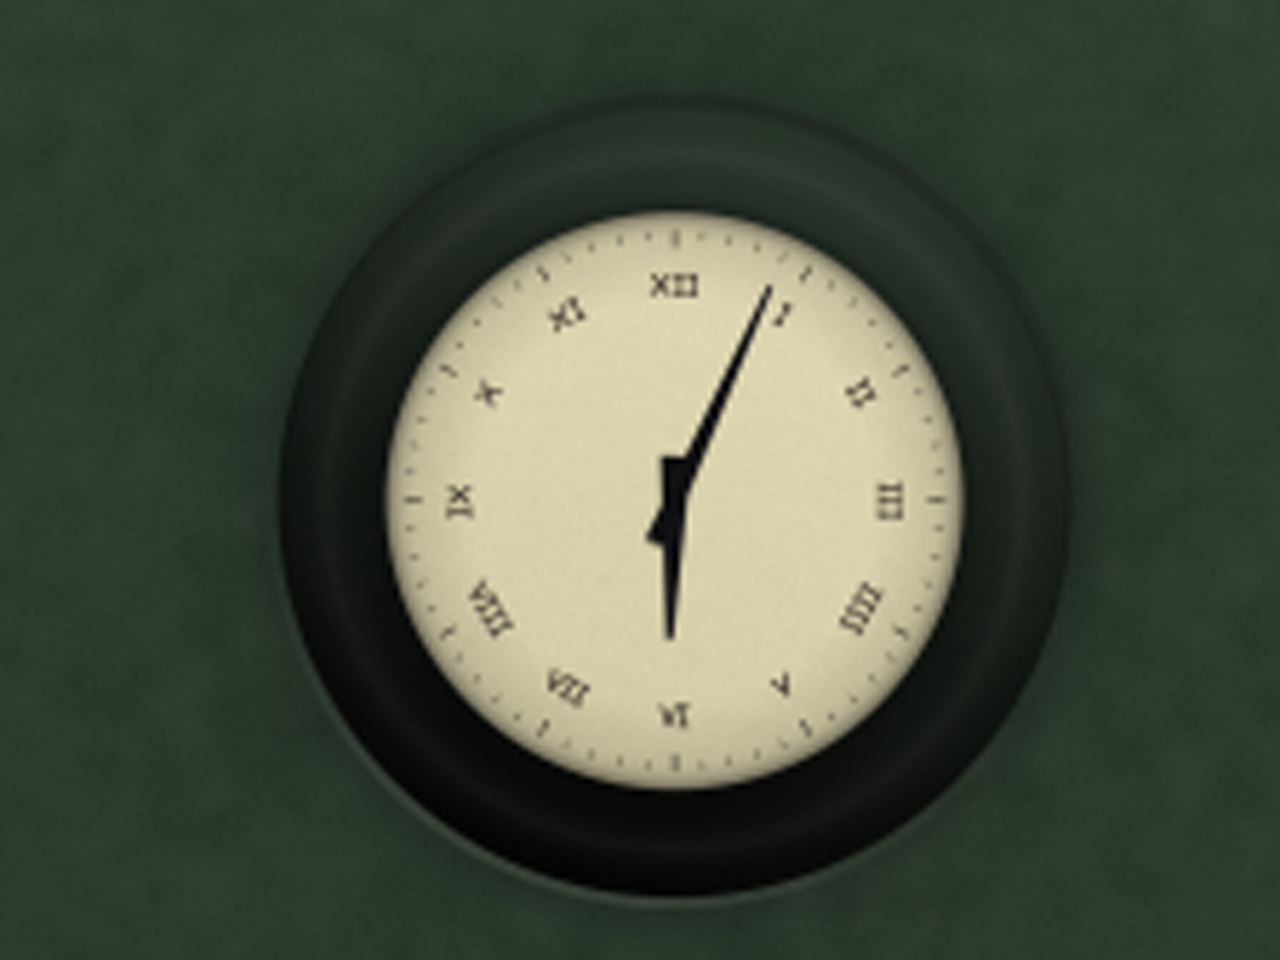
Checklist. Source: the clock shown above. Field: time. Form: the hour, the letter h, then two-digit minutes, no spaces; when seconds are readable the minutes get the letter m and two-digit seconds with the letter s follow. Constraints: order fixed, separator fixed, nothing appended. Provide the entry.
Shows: 6h04
